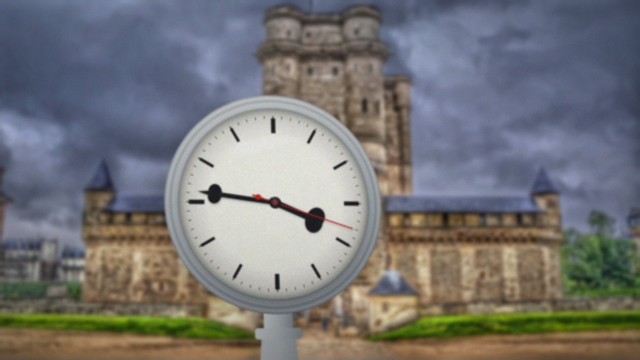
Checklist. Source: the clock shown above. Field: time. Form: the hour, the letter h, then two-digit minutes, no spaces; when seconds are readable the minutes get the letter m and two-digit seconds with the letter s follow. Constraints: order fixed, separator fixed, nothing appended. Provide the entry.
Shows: 3h46m18s
